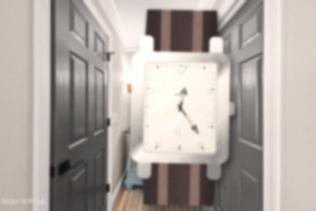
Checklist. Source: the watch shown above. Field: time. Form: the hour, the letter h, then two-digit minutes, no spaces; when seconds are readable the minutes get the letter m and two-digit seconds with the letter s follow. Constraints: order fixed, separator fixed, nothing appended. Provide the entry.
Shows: 12h24
